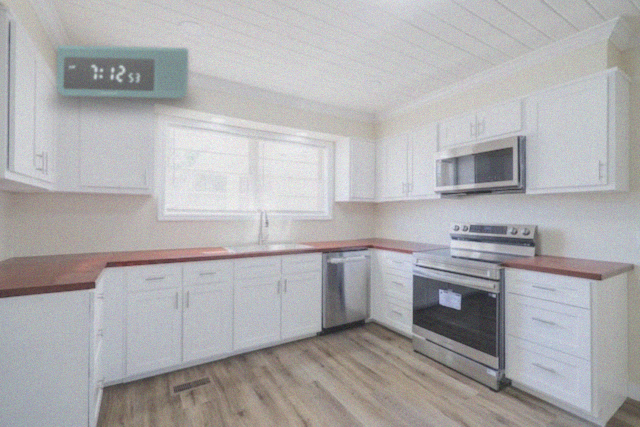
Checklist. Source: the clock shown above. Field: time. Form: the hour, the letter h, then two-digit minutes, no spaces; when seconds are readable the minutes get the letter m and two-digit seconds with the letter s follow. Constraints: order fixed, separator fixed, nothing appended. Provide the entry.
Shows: 7h12
